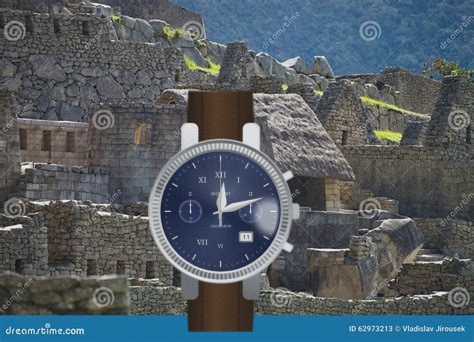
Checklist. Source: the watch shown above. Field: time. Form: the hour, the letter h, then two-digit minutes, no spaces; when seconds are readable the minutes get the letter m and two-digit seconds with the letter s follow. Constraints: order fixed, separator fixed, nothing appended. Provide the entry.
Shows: 12h12
